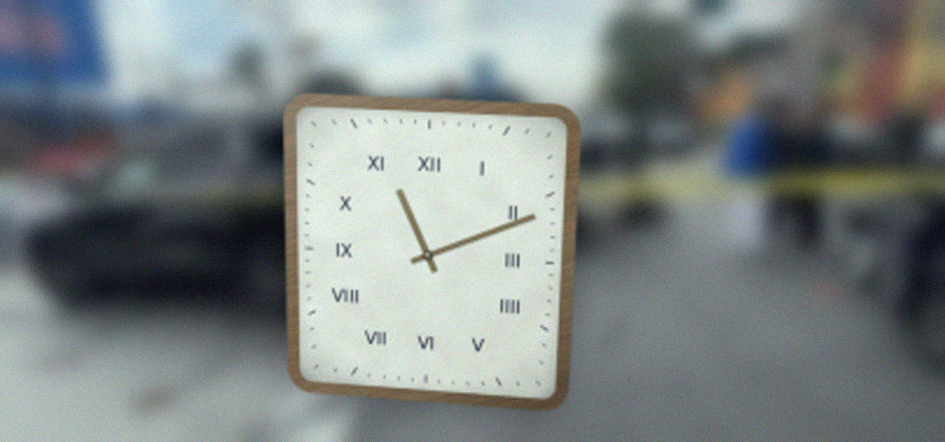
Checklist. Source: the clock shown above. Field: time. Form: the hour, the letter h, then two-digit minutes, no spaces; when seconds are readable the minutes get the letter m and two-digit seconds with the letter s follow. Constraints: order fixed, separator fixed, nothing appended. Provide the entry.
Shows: 11h11
